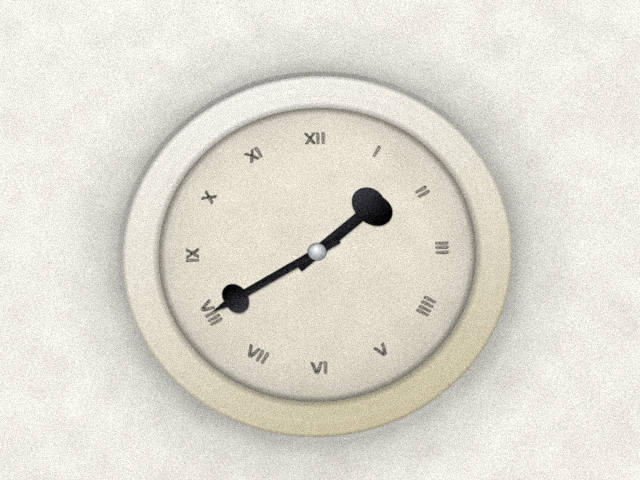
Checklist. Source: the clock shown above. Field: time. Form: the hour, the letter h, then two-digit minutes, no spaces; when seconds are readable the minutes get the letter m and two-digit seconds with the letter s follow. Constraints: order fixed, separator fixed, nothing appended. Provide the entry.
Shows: 1h40
